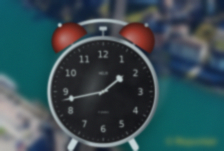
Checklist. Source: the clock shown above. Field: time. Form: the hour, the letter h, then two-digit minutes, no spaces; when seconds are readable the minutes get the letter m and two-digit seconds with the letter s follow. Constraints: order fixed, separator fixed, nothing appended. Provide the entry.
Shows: 1h43
